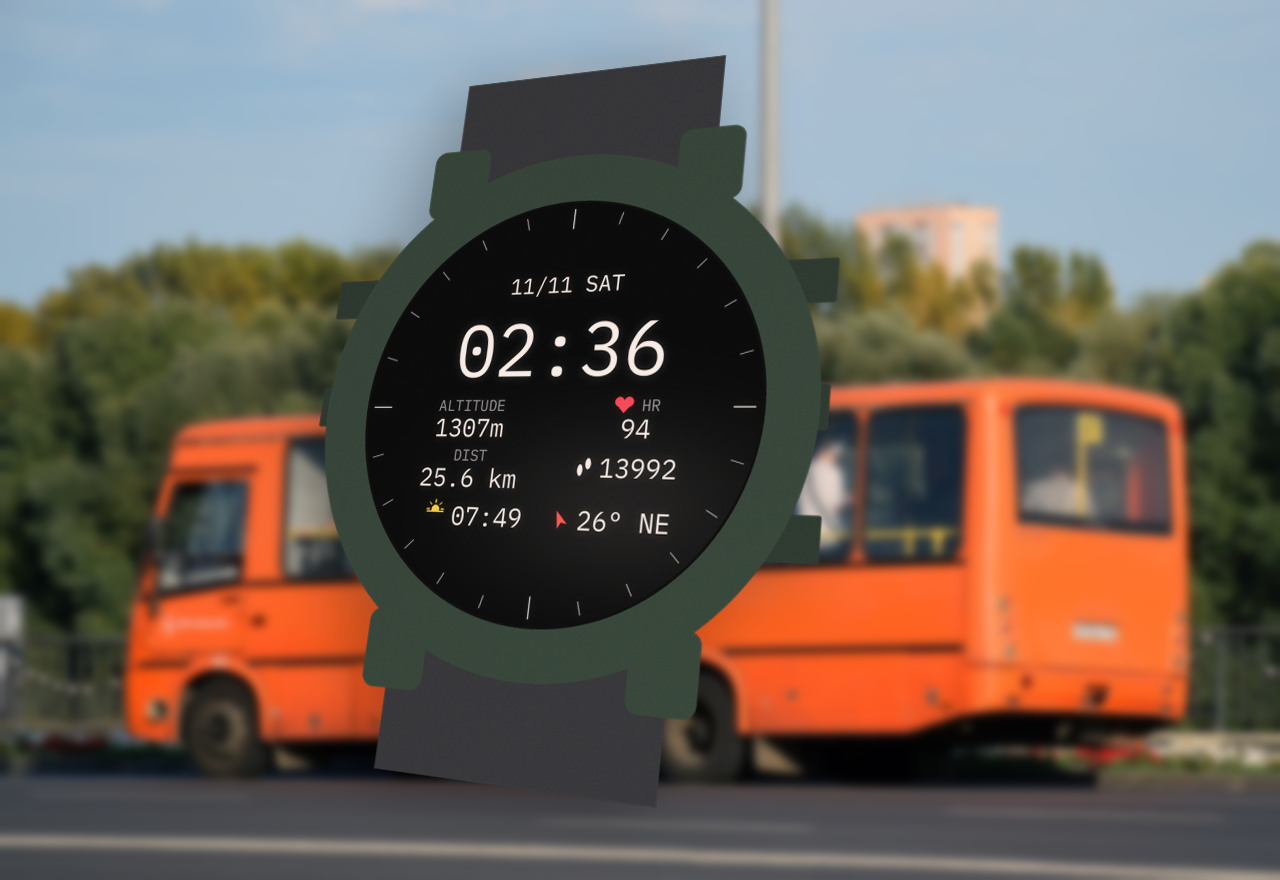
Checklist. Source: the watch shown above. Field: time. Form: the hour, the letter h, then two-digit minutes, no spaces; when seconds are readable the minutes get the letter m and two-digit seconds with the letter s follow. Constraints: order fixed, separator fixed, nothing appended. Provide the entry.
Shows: 2h36
